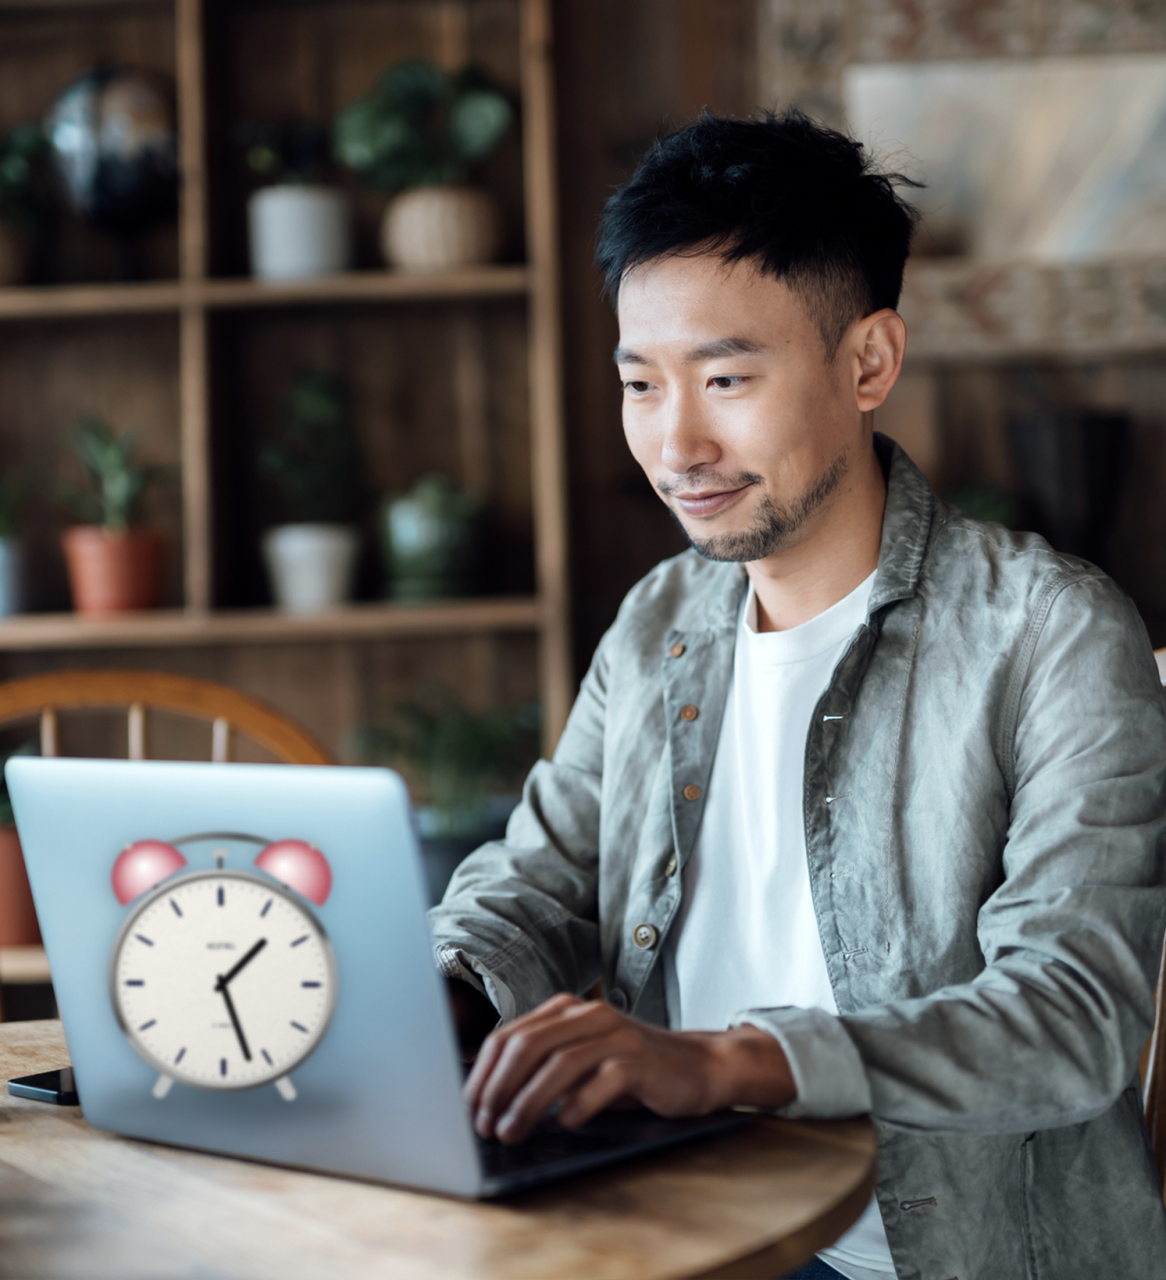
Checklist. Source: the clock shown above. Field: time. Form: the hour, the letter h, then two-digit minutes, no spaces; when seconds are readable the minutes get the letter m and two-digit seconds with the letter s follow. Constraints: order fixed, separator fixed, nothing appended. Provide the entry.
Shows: 1h27
